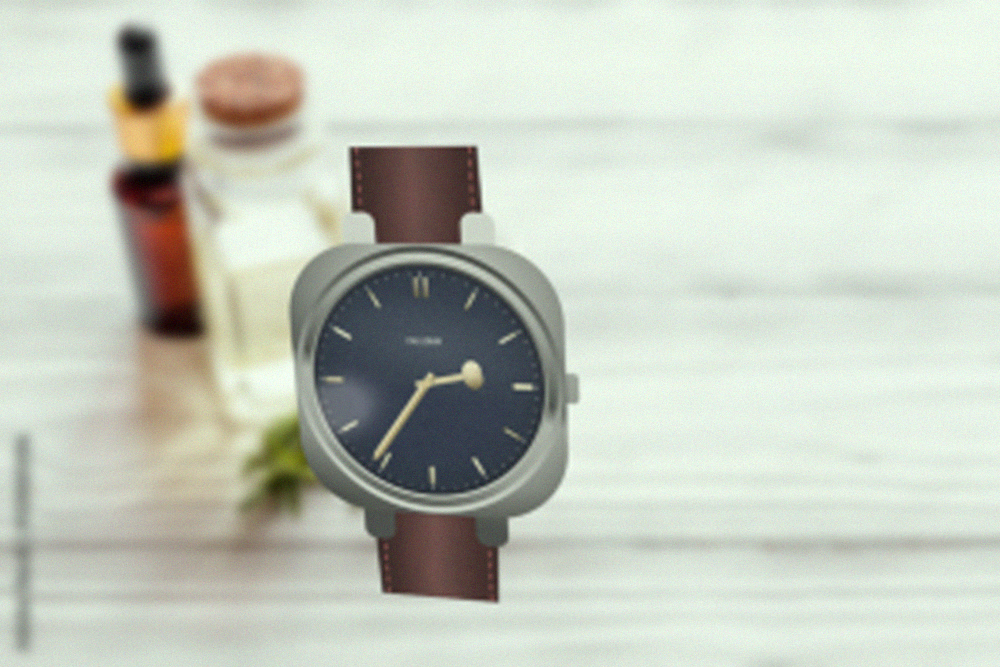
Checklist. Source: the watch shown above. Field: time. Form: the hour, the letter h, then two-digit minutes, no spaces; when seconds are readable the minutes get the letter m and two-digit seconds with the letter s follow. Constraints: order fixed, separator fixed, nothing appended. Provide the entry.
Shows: 2h36
